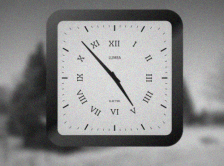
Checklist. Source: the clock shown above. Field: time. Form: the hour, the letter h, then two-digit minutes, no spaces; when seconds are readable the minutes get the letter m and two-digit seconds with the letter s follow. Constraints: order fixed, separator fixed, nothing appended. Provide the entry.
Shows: 4h53
